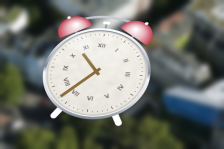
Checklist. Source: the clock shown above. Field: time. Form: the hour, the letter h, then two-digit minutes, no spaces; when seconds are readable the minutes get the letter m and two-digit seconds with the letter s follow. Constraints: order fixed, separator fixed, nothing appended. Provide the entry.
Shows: 10h37
